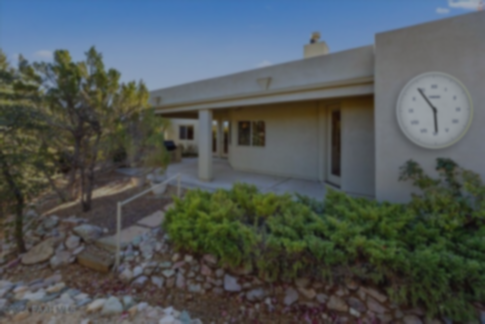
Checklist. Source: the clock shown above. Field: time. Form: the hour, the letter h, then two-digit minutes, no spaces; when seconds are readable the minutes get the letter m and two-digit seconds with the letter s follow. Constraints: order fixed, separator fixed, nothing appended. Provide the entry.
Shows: 5h54
